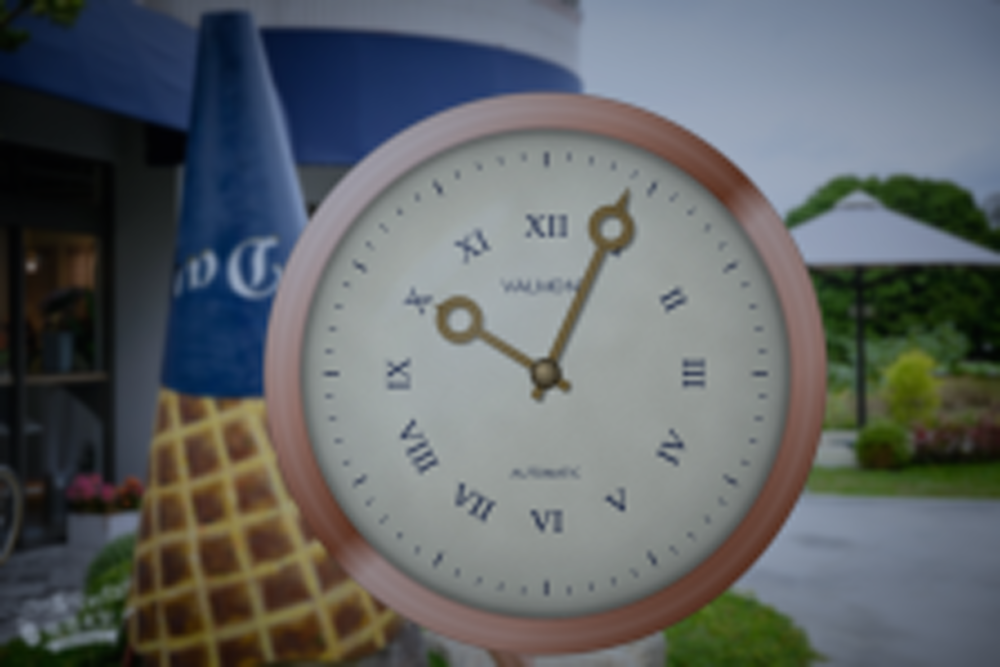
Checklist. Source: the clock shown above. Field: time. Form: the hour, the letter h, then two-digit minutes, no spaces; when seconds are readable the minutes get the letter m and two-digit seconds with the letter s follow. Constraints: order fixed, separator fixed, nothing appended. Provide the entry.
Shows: 10h04
